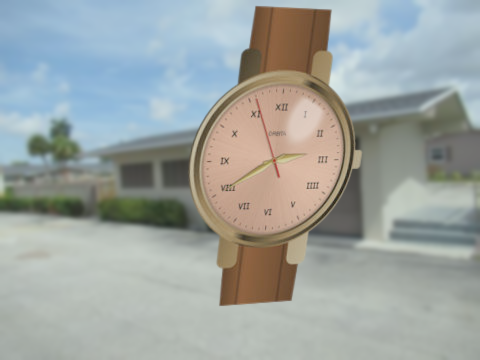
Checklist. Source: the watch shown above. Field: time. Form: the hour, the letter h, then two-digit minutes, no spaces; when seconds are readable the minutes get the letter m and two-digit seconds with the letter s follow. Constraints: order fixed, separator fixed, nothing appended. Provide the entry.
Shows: 2h39m56s
